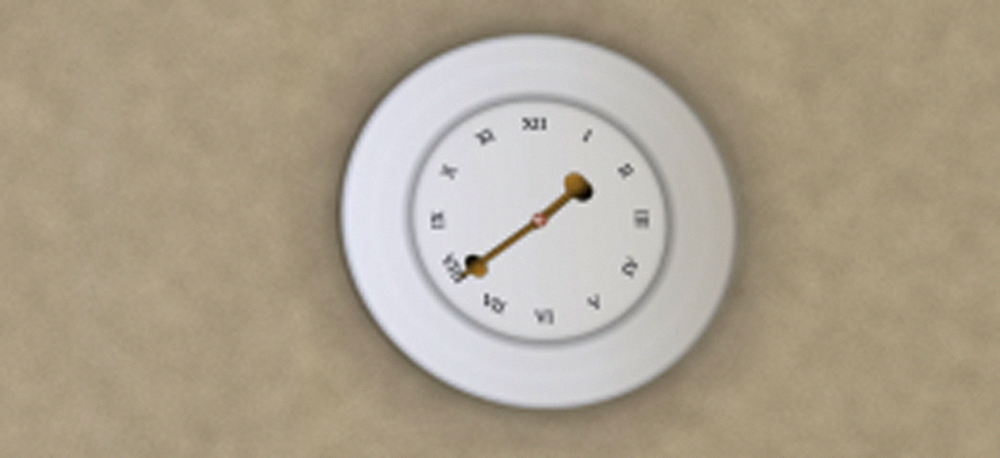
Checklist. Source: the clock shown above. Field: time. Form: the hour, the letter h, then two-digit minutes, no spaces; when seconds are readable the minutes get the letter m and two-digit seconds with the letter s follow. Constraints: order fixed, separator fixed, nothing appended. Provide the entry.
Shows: 1h39
